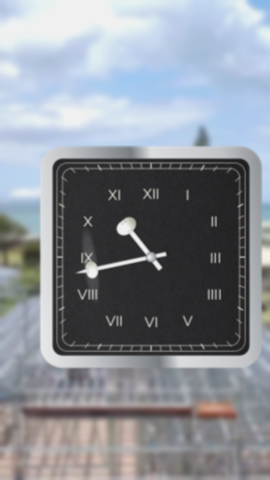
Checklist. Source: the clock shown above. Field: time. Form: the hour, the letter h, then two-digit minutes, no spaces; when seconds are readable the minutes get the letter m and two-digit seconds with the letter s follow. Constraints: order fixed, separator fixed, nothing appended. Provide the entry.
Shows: 10h43
